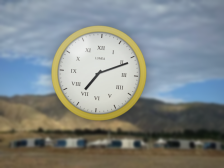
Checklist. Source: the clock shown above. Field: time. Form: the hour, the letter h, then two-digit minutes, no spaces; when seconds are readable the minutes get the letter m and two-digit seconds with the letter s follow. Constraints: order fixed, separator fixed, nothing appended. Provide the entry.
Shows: 7h11
